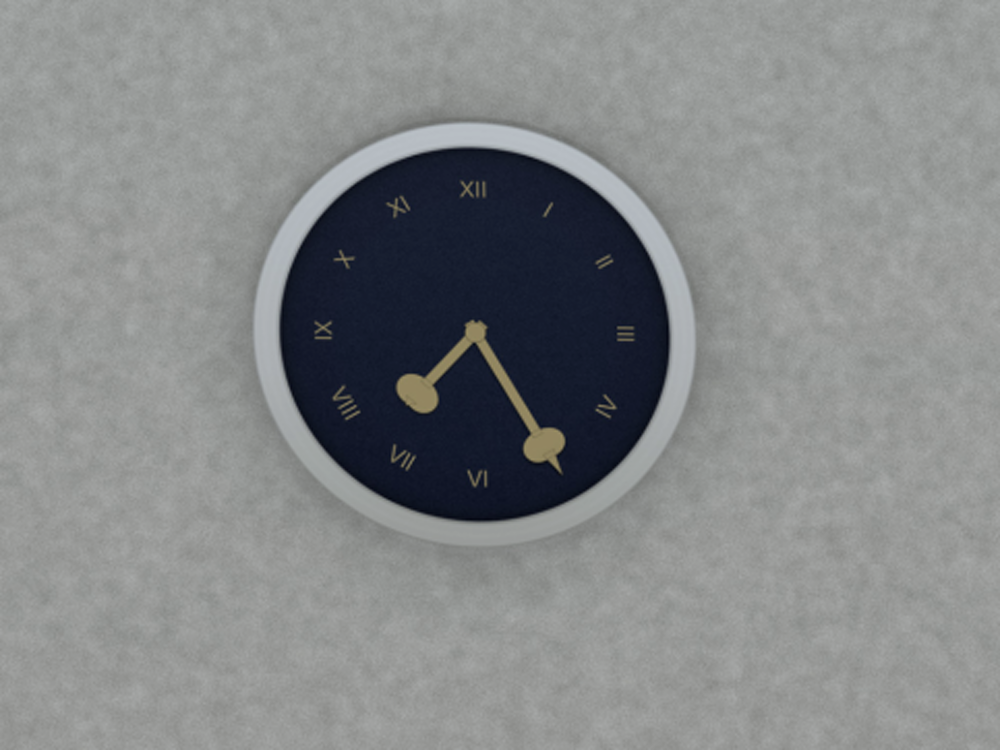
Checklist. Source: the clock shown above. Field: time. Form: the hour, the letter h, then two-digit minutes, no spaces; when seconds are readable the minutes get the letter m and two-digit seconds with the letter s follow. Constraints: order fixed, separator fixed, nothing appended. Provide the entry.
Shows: 7h25
